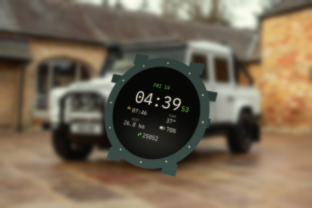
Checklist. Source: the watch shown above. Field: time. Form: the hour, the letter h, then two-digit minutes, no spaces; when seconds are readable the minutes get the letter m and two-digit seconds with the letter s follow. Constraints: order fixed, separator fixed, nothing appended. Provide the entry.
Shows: 4h39
